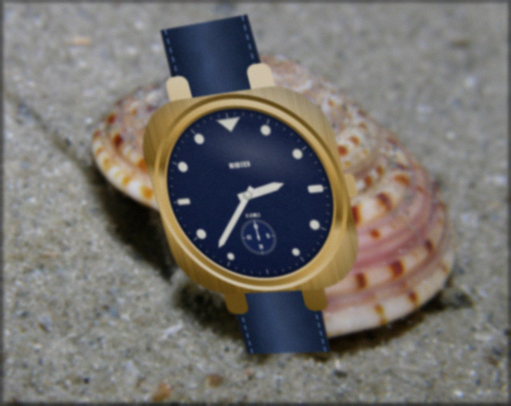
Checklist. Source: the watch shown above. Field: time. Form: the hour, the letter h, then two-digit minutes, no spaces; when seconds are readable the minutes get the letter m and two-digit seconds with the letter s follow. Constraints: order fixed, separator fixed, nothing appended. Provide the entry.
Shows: 2h37
